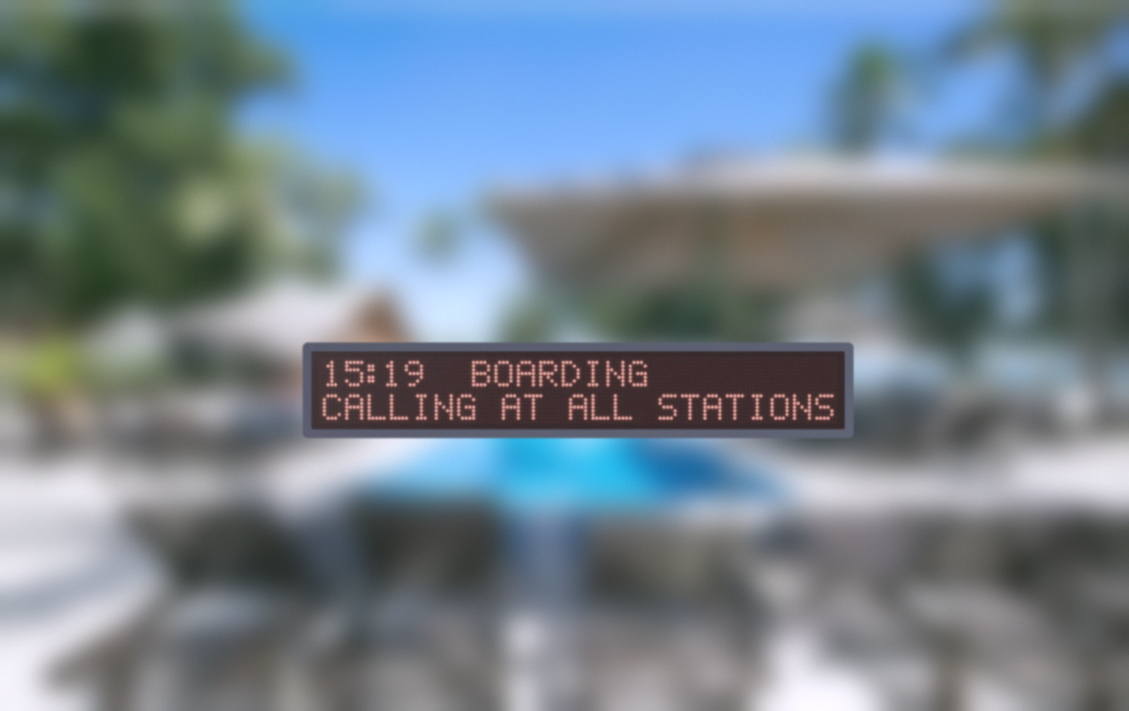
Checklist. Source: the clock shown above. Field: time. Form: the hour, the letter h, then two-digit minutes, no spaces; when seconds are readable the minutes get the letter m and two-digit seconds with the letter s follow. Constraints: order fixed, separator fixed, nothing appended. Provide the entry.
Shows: 15h19
